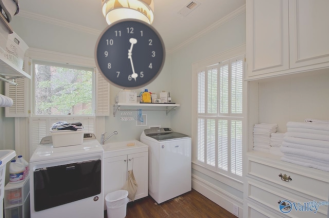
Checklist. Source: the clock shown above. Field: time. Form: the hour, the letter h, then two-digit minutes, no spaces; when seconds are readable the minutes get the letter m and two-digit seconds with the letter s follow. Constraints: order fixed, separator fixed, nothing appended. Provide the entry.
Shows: 12h28
